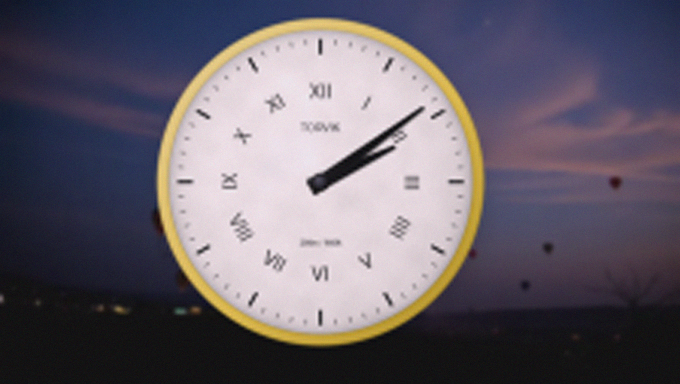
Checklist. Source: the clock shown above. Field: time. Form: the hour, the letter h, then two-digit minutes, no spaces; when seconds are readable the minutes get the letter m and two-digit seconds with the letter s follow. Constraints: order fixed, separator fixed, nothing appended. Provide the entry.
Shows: 2h09
